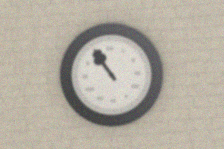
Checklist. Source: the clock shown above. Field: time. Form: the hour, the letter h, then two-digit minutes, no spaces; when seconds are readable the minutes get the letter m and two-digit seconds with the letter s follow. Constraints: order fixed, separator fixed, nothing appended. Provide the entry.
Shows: 10h55
